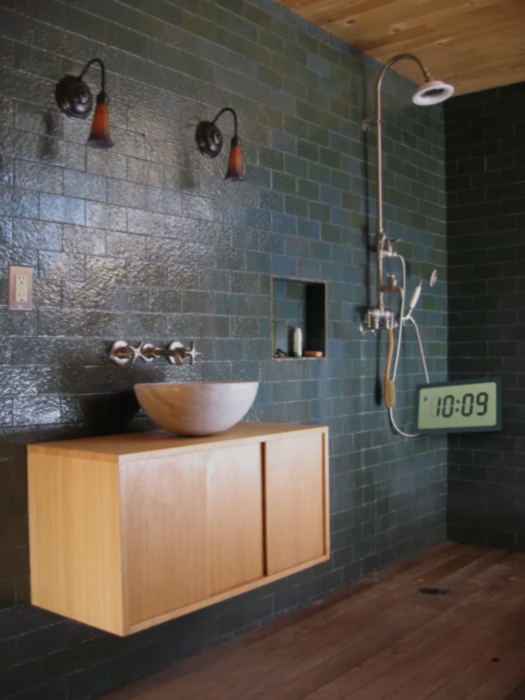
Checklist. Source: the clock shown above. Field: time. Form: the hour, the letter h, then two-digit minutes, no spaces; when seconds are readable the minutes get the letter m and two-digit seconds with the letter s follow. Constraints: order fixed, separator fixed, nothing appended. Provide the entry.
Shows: 10h09
